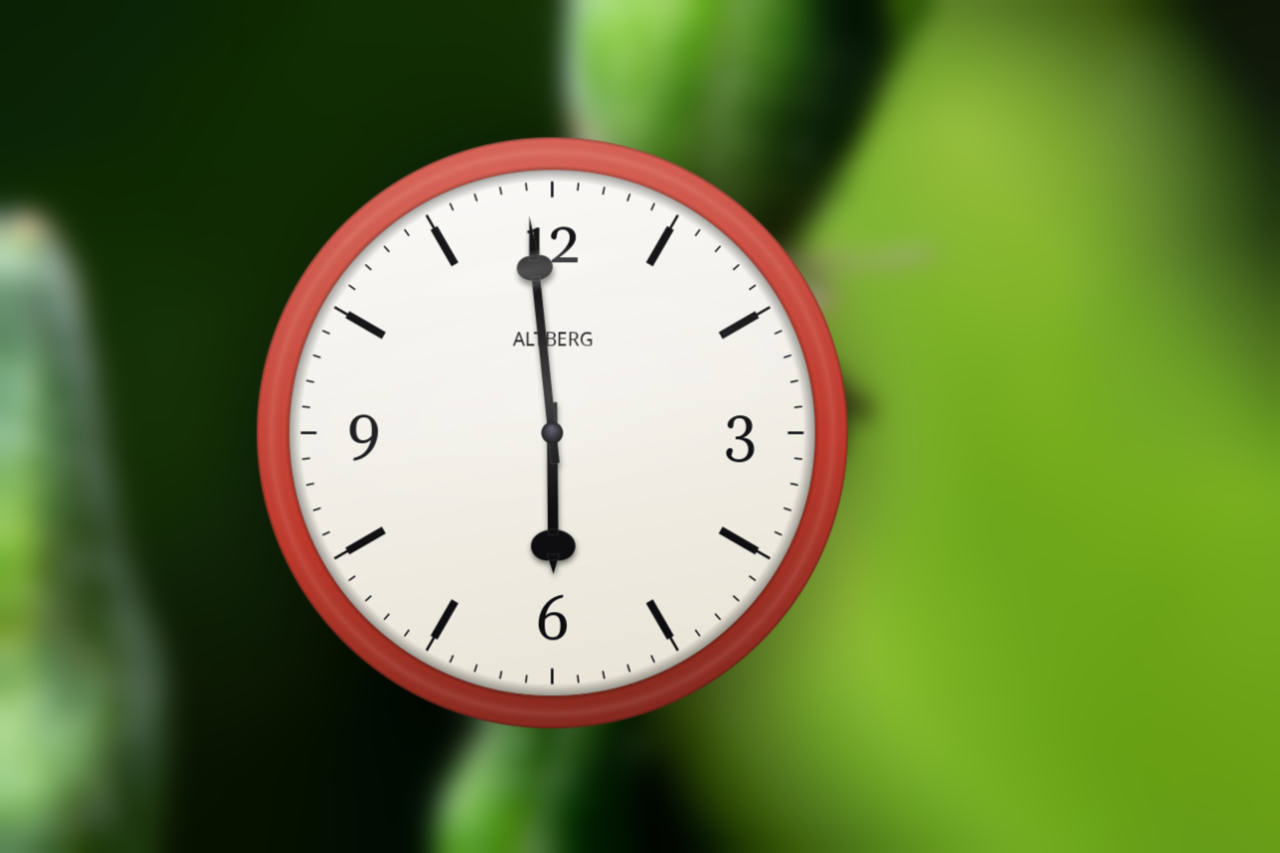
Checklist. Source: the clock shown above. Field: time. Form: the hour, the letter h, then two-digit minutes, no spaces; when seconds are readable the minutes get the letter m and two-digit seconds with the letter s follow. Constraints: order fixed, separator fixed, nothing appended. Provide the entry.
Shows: 5h59
